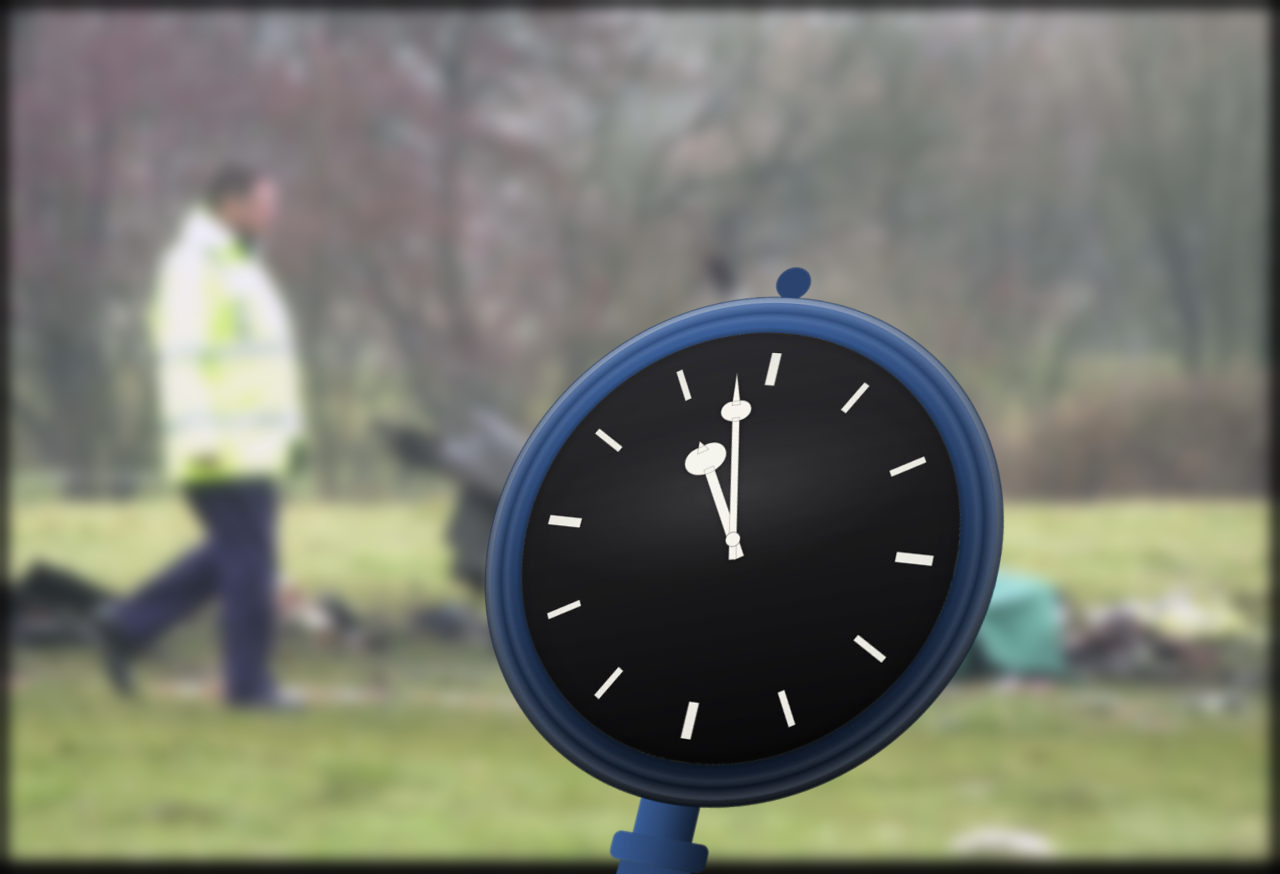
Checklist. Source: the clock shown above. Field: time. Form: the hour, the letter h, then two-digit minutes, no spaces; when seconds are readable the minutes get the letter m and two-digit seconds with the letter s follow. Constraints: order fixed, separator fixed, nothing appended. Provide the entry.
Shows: 10h58
